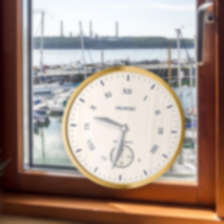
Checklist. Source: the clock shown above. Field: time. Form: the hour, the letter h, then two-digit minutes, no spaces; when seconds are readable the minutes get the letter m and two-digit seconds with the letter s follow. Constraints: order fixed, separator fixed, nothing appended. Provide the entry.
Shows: 9h32
